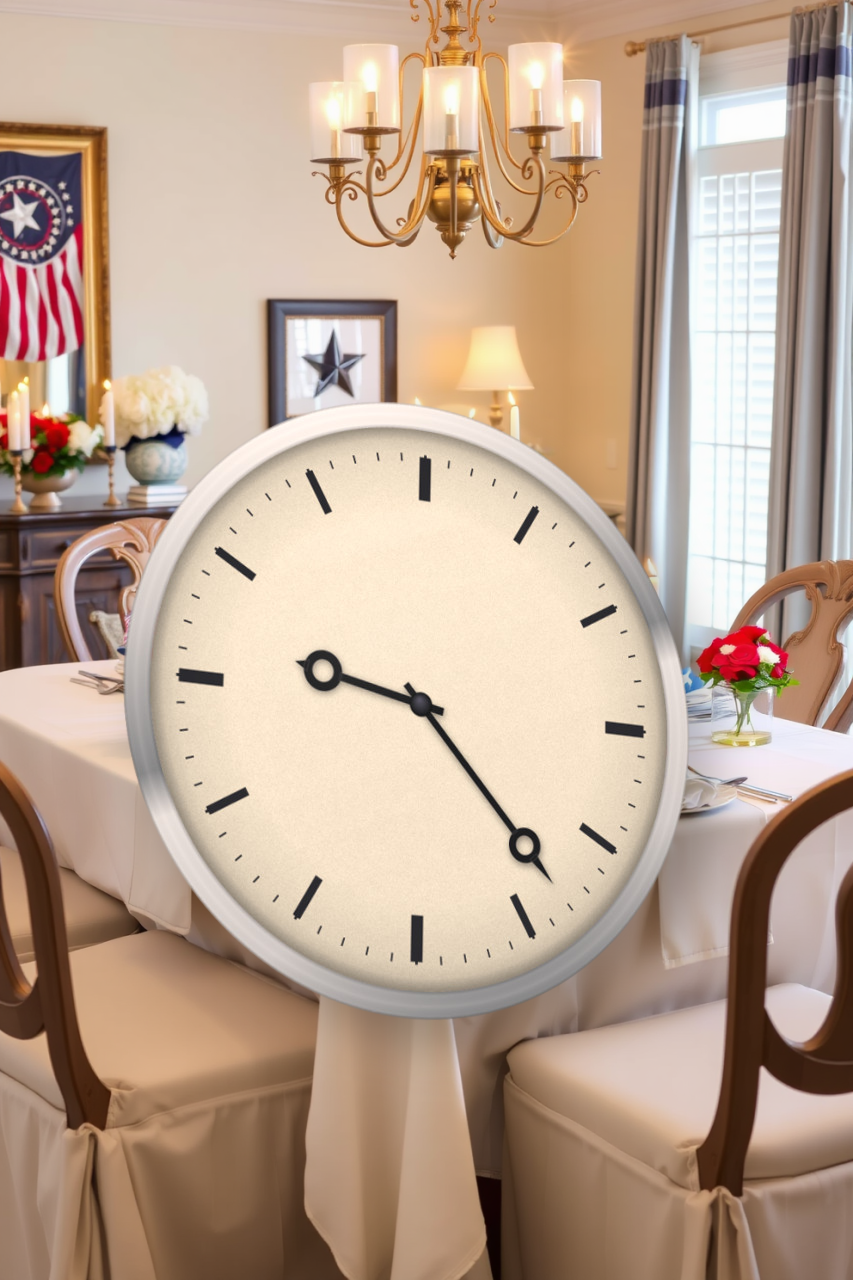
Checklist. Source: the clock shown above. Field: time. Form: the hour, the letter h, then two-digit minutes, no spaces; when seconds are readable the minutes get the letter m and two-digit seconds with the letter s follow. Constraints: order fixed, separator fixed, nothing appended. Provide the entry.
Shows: 9h23
